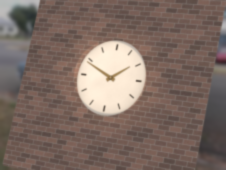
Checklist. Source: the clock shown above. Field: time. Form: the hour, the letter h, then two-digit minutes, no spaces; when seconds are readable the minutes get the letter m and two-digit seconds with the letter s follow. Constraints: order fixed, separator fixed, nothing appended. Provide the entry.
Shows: 1h49
